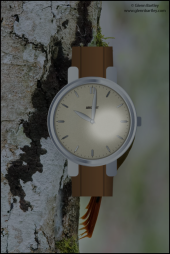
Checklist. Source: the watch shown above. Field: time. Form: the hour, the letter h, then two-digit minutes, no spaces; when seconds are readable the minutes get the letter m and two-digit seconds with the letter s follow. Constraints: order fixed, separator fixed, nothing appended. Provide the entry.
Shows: 10h01
